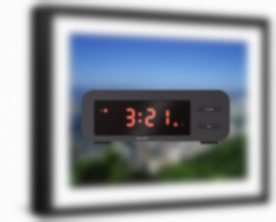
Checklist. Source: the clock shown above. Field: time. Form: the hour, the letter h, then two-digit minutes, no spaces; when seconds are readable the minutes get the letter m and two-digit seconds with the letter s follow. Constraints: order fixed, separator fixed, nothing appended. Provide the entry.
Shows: 3h21
